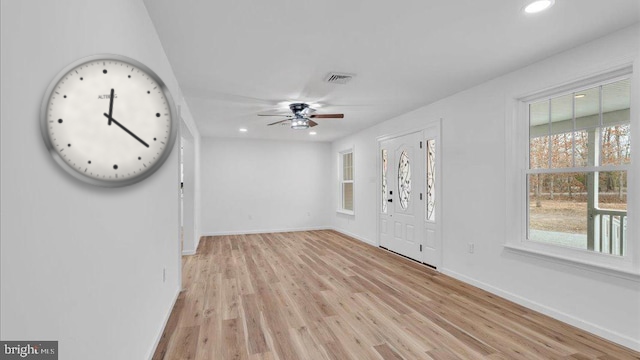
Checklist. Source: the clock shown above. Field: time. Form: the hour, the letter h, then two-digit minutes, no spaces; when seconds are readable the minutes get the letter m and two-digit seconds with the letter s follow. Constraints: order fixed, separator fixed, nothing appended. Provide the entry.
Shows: 12h22
